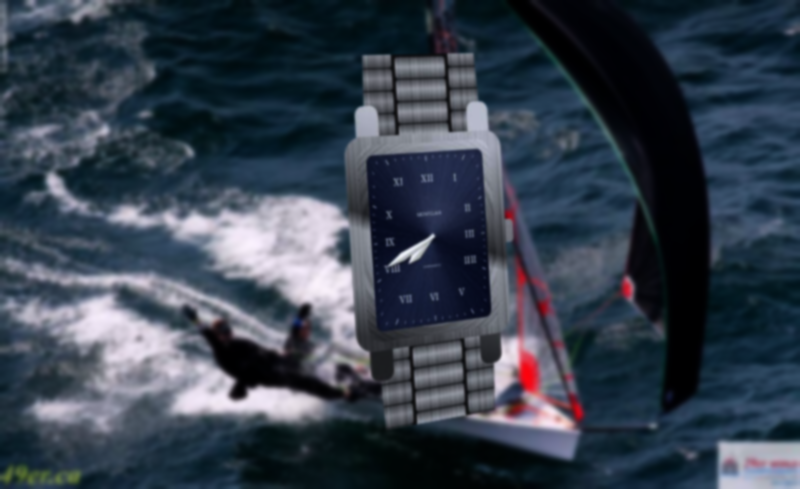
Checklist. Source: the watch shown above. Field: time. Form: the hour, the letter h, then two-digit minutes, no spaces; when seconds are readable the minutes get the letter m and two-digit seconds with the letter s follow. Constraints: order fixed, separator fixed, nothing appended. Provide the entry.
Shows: 7h41
